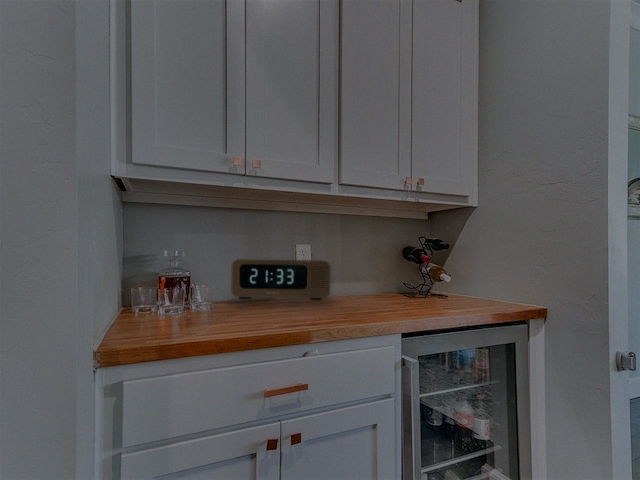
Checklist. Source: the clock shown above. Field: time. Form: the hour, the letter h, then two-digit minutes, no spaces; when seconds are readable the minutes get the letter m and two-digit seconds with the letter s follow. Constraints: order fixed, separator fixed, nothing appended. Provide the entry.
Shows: 21h33
